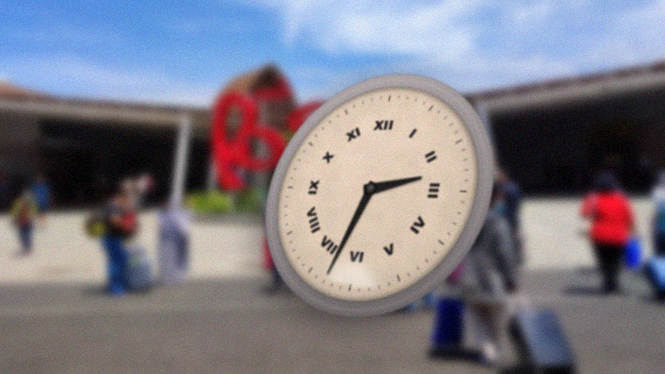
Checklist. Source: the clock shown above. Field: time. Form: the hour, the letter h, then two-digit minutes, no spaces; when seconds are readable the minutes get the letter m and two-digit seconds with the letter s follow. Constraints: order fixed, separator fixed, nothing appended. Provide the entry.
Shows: 2h33
